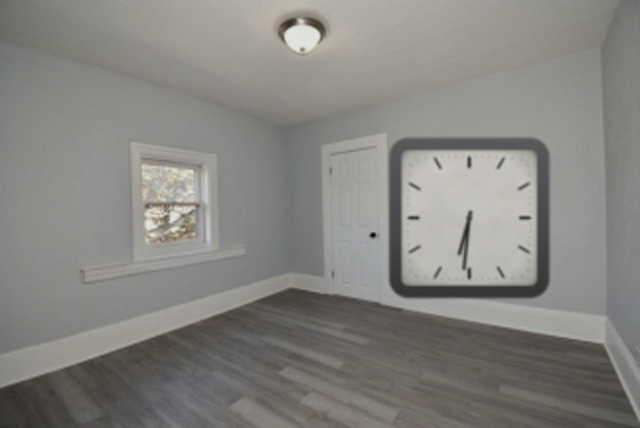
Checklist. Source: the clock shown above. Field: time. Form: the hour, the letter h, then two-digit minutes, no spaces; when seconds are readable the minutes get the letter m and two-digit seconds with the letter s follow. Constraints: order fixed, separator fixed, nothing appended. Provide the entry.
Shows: 6h31
